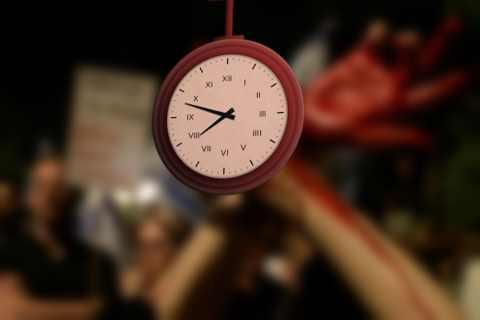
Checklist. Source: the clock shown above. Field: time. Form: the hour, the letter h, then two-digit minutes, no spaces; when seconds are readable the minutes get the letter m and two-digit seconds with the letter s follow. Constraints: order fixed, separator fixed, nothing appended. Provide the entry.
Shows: 7h48
